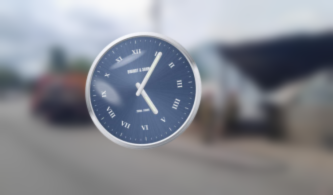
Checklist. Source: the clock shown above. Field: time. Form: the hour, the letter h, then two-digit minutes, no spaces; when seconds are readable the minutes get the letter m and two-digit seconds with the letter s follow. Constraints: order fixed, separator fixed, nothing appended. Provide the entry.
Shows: 5h06
